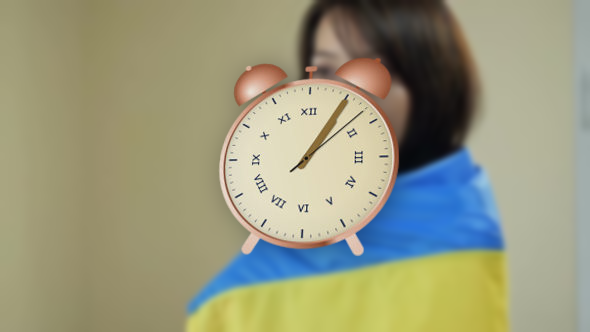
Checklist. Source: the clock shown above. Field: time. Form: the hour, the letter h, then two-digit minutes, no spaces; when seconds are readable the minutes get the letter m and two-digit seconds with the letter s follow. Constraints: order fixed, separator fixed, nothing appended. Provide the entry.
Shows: 1h05m08s
